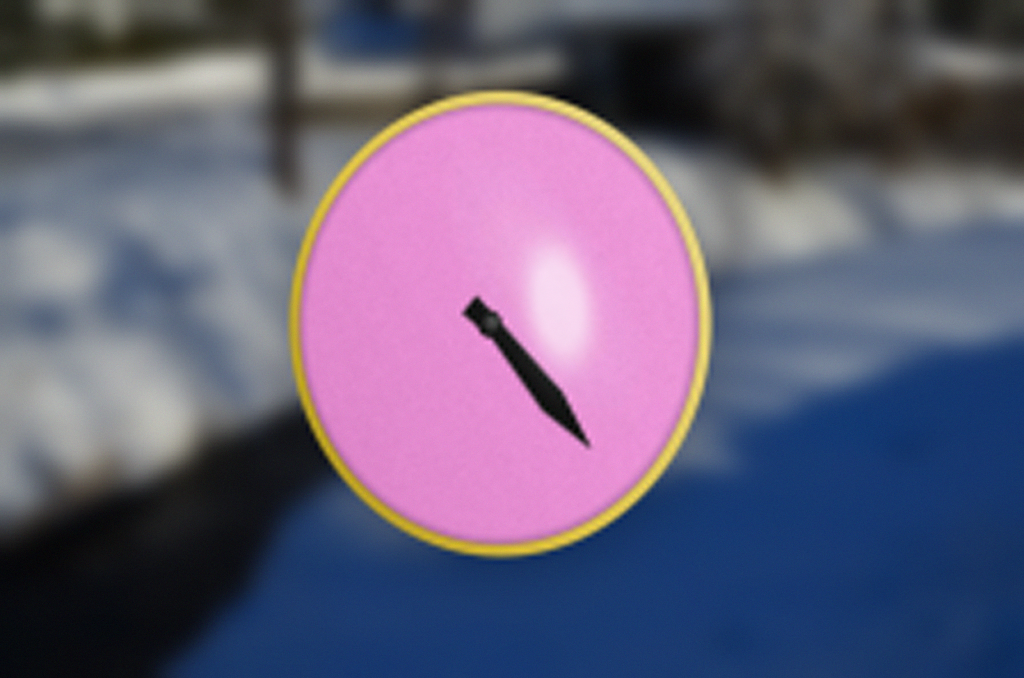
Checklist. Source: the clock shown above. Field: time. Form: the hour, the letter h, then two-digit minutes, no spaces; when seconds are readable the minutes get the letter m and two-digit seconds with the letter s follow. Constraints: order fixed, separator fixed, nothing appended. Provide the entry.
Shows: 4h23
